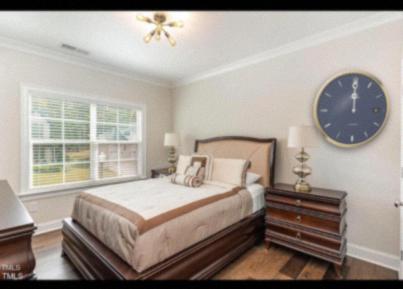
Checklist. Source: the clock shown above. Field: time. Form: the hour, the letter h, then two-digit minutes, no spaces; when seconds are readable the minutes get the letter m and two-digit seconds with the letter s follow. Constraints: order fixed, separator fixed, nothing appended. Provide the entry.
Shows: 12h00
